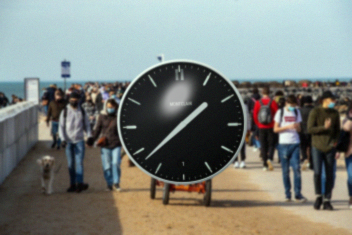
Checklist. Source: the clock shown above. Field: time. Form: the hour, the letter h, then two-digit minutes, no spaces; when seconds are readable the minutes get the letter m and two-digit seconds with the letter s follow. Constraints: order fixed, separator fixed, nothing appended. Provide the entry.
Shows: 1h38
